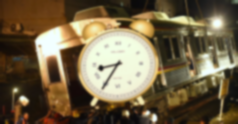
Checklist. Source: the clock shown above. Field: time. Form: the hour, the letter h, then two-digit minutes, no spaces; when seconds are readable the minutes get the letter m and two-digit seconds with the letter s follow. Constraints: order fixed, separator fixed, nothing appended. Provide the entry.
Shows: 8h35
